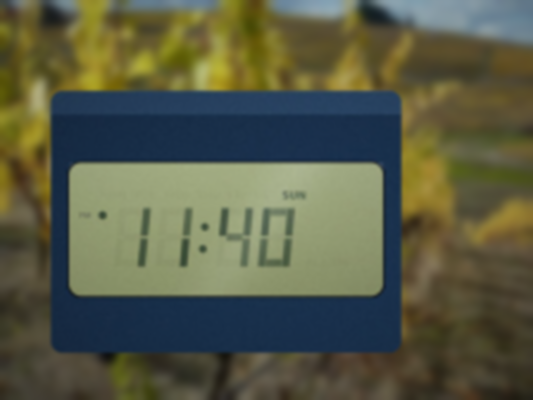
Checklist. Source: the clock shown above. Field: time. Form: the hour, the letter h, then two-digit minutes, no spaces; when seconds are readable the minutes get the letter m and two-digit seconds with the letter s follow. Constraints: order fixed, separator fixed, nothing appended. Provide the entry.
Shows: 11h40
